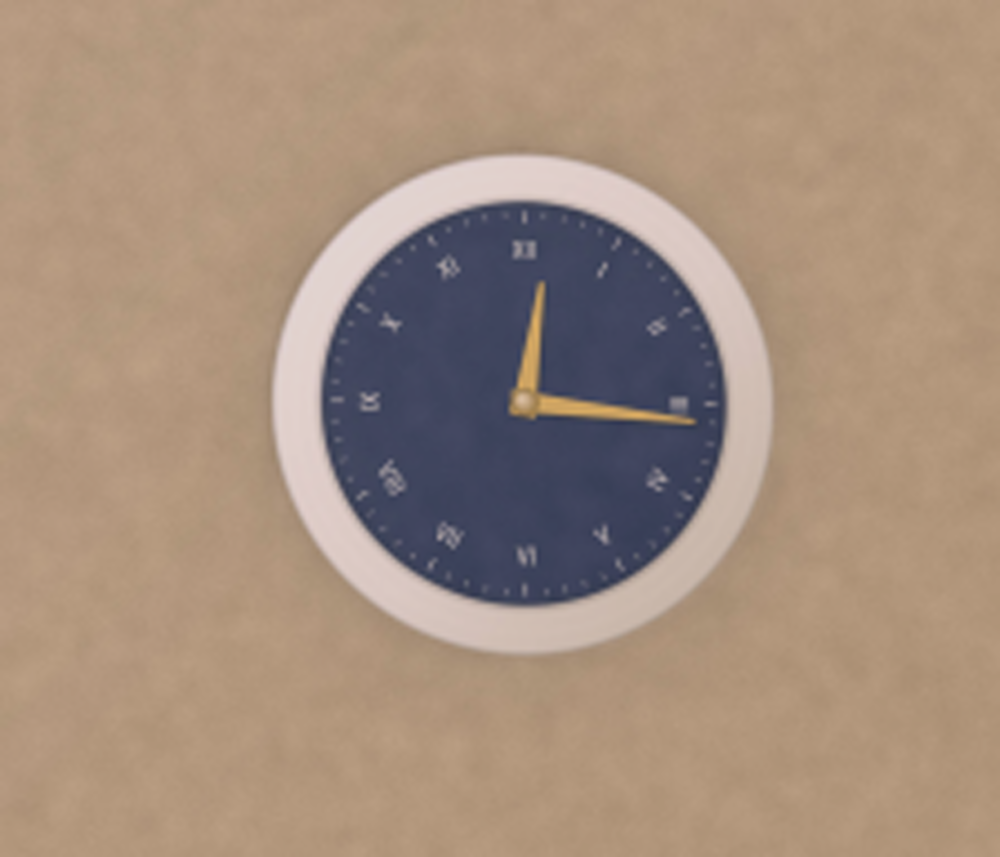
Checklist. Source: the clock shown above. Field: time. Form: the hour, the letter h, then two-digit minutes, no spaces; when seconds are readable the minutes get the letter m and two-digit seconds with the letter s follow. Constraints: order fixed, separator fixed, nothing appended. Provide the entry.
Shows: 12h16
